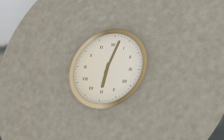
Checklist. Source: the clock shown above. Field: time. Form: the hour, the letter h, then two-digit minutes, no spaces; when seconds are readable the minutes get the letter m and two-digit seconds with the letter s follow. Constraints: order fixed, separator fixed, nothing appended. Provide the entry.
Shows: 6h02
